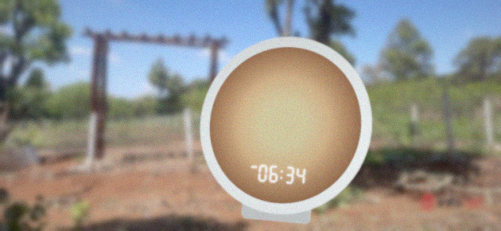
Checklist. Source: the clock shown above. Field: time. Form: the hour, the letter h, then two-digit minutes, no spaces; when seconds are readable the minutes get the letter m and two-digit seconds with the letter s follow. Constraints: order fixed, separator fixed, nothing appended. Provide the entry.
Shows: 6h34
